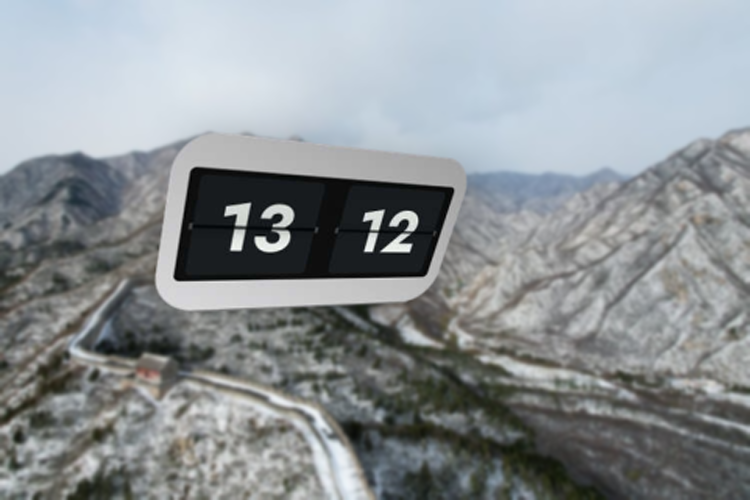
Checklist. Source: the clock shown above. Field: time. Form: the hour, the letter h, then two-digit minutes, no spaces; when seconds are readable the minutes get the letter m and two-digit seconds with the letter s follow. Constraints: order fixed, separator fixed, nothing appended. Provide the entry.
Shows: 13h12
